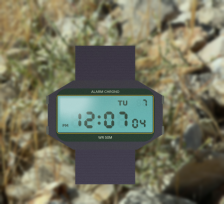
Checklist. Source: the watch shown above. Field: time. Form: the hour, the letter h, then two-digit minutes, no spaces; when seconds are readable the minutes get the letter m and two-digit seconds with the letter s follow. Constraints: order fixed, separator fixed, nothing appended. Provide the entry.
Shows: 12h07m04s
